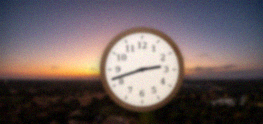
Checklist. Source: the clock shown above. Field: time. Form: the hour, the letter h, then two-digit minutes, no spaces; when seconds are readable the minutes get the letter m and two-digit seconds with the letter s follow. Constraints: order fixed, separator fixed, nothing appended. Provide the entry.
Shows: 2h42
